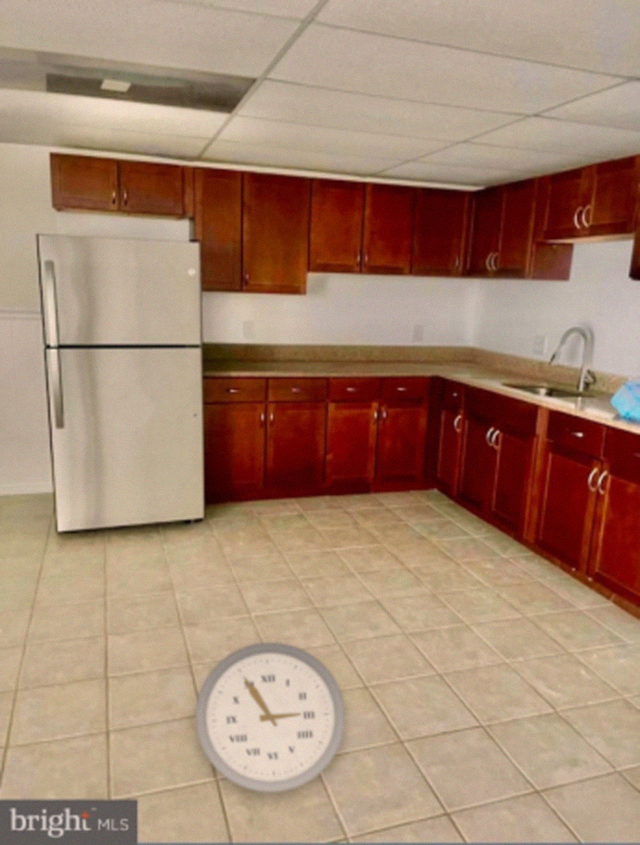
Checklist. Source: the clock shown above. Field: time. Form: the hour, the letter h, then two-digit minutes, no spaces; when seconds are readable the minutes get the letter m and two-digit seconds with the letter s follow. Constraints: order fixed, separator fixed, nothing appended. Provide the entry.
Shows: 2h55
